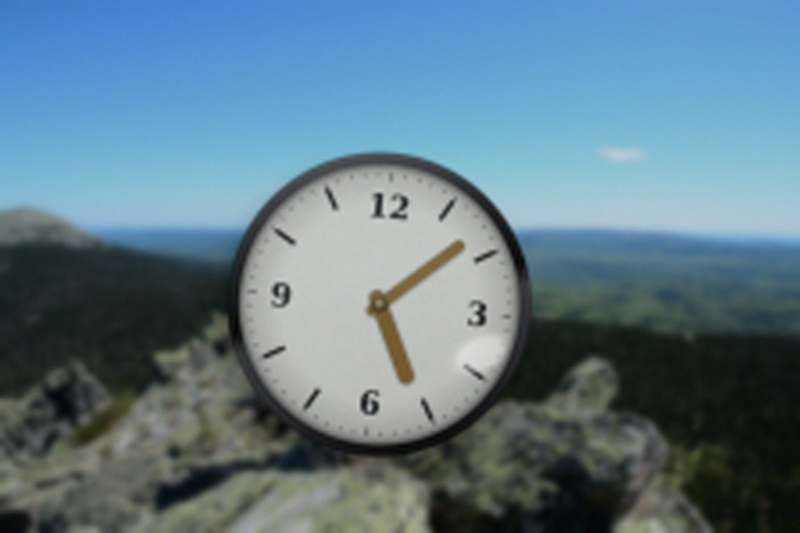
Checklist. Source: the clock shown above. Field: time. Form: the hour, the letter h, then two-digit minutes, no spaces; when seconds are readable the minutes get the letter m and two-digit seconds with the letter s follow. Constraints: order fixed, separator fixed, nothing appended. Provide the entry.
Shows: 5h08
